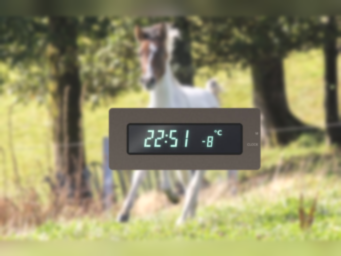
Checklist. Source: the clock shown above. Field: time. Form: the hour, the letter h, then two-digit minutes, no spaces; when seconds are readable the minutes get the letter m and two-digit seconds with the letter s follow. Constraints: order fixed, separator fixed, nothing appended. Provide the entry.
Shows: 22h51
